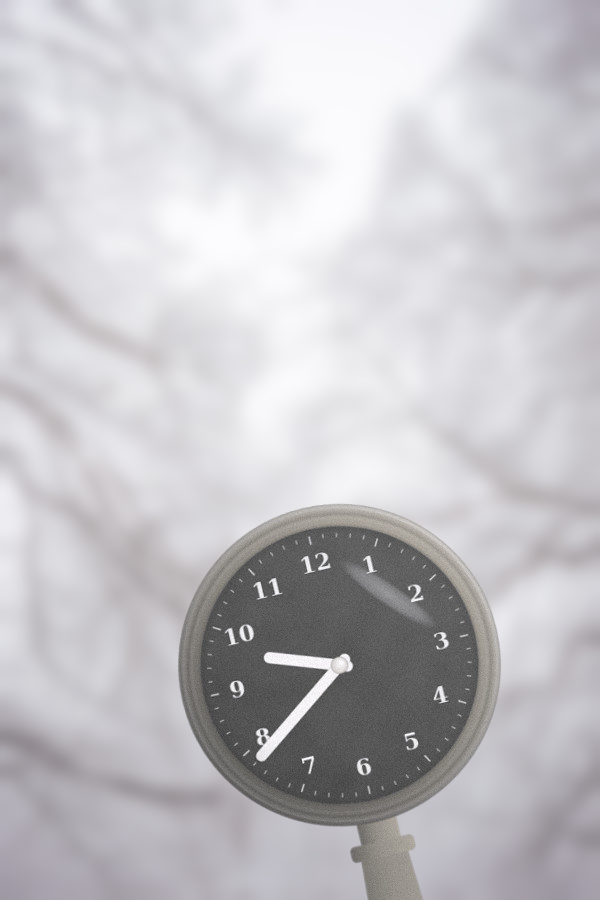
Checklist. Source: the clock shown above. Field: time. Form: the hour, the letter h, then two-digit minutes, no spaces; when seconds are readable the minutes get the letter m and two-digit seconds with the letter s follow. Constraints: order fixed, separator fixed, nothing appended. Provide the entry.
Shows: 9h39
